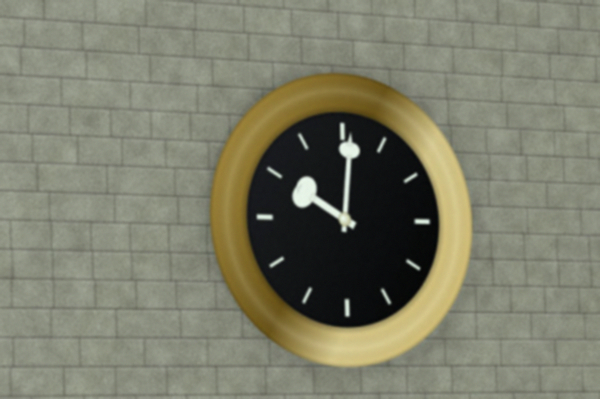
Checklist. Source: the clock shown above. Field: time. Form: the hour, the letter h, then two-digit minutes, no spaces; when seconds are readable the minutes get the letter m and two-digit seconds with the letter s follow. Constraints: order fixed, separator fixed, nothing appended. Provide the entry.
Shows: 10h01
